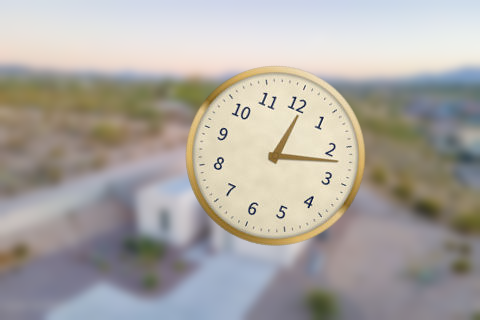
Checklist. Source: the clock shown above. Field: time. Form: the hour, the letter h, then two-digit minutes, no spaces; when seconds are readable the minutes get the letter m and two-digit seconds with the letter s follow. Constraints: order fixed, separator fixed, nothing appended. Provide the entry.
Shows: 12h12
